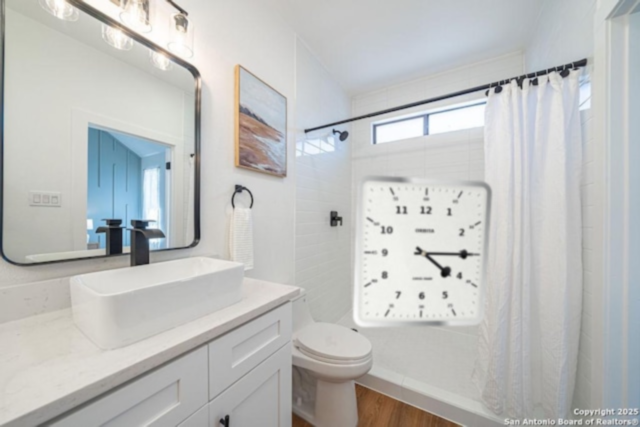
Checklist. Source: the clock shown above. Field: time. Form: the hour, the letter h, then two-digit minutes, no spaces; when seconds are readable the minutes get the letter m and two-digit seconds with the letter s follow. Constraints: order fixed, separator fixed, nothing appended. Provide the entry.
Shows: 4h15
